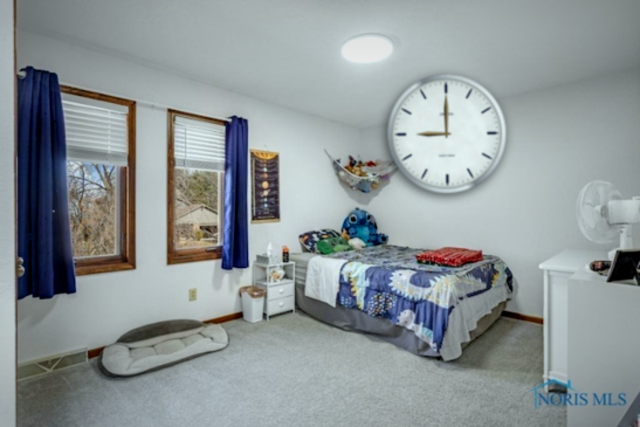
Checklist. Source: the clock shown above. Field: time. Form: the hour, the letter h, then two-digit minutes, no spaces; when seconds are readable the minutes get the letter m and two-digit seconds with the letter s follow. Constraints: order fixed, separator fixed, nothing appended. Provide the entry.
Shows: 9h00
